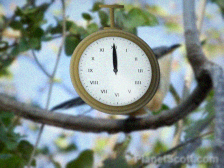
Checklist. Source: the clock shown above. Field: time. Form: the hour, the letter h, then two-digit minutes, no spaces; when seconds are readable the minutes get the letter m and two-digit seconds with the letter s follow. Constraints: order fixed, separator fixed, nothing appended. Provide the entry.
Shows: 12h00
